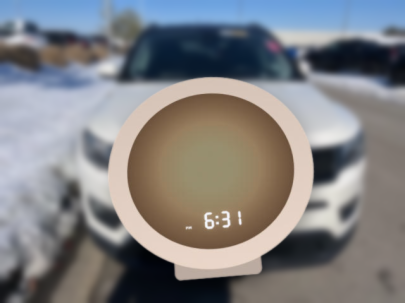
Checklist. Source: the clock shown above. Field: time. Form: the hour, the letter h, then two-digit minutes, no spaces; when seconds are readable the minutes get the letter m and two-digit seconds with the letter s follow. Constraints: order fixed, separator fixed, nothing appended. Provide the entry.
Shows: 6h31
